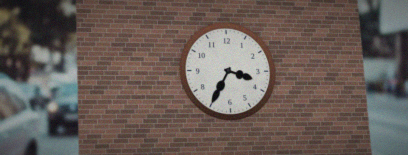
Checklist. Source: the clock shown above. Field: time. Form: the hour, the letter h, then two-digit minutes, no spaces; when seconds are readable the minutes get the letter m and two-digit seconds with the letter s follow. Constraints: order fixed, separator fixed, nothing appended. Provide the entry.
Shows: 3h35
